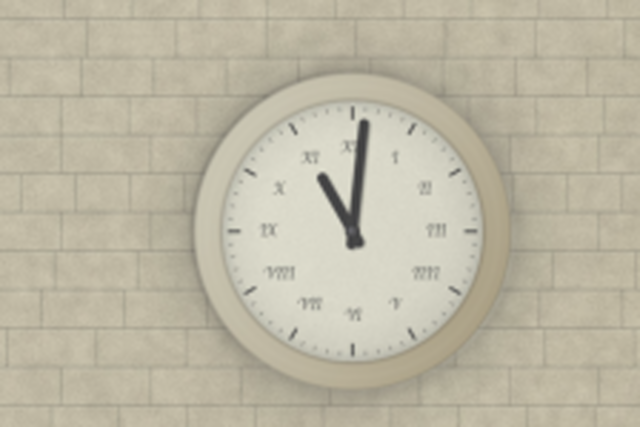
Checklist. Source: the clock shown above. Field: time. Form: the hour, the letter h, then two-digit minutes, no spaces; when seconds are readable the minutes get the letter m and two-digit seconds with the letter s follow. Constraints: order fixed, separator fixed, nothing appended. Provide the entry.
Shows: 11h01
